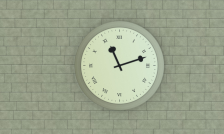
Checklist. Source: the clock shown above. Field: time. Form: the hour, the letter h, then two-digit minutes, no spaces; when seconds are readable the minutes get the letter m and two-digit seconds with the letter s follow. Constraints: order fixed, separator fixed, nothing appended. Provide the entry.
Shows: 11h12
